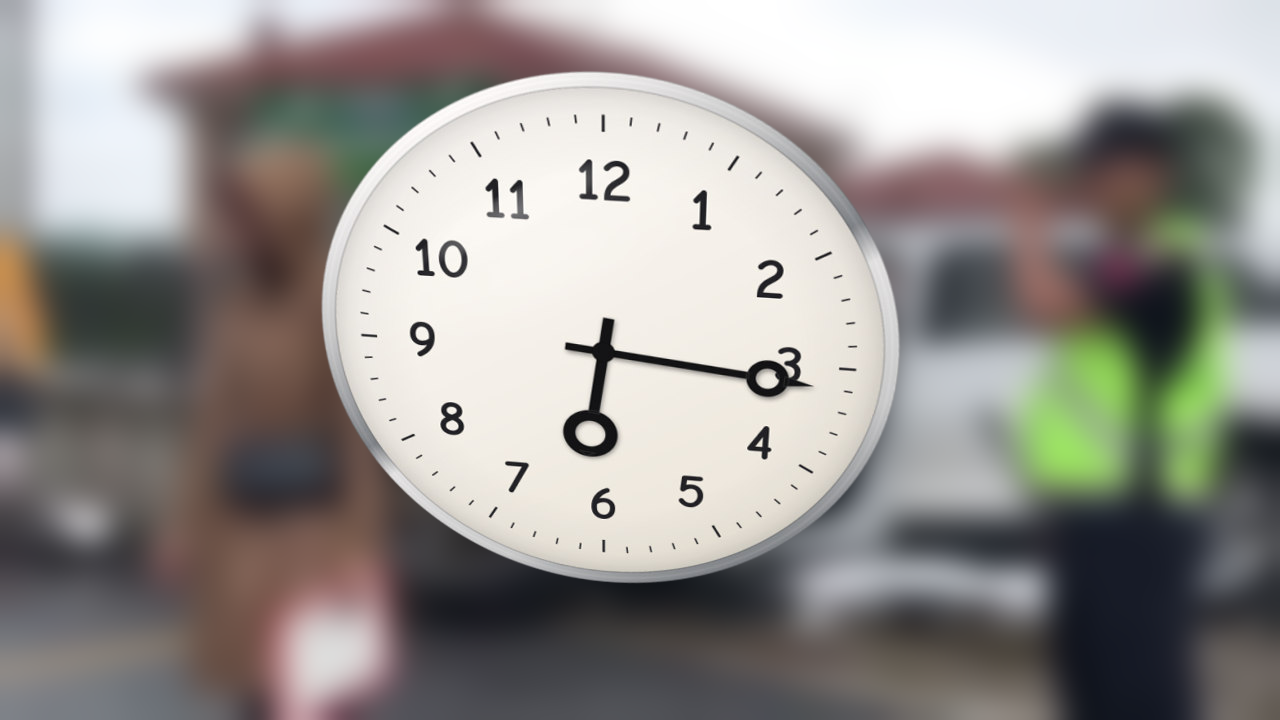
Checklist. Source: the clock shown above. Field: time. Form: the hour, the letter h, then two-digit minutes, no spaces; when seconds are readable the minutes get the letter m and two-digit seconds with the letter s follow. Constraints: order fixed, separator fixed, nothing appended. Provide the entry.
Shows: 6h16
